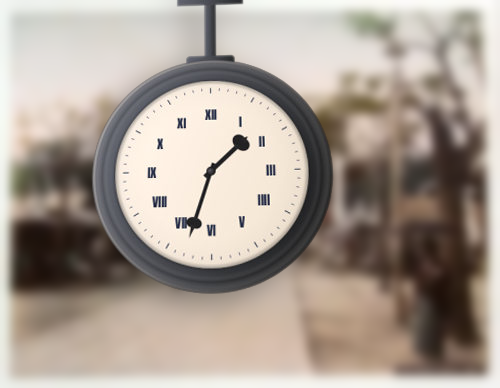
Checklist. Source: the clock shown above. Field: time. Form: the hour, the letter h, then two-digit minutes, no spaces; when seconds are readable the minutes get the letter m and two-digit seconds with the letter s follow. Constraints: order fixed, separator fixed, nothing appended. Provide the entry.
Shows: 1h33
